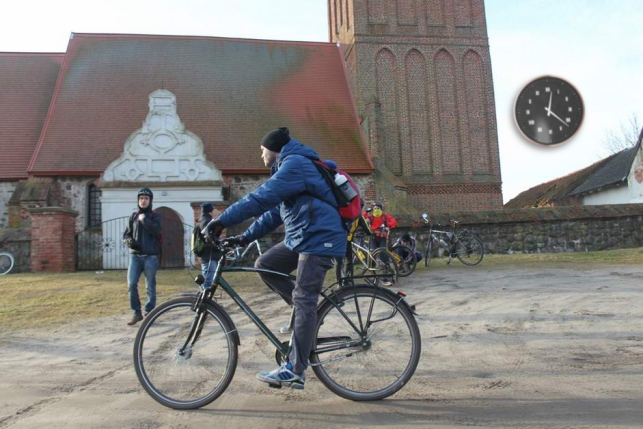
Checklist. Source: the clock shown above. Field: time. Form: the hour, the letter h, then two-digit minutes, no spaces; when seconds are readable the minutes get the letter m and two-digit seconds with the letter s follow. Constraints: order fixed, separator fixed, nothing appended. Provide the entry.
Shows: 12h22
